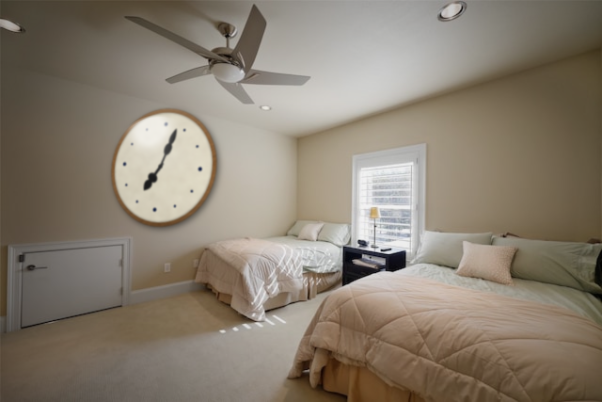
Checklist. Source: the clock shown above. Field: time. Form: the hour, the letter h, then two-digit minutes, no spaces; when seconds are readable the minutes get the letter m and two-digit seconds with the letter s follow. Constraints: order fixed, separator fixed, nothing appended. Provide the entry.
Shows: 7h03
